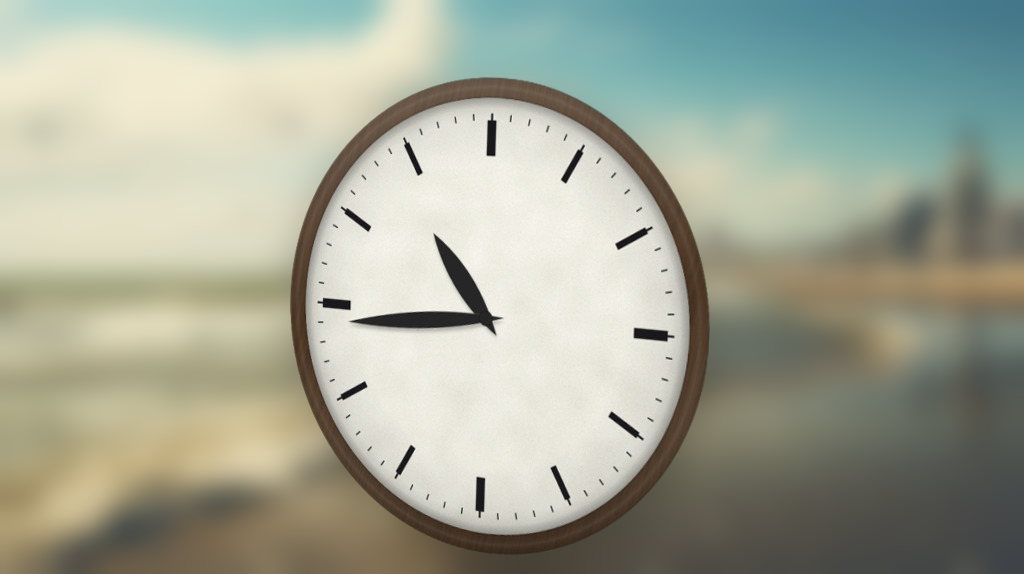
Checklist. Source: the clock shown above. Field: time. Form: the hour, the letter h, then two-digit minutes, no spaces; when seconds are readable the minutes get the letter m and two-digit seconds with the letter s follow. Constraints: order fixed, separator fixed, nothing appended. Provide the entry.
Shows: 10h44
